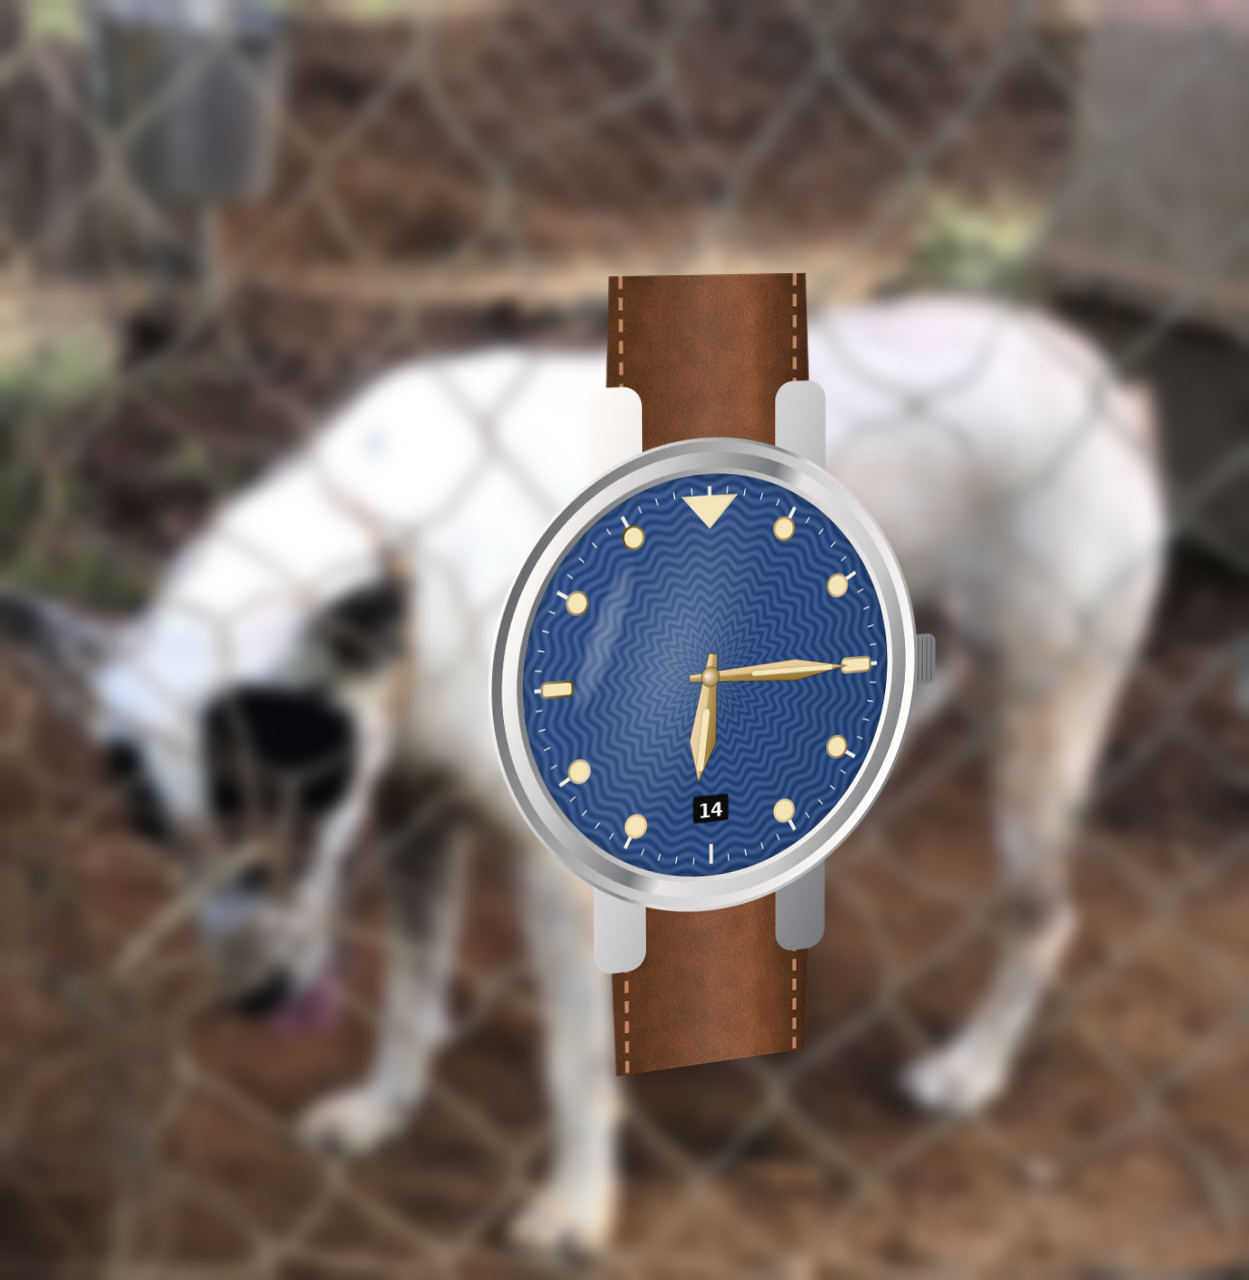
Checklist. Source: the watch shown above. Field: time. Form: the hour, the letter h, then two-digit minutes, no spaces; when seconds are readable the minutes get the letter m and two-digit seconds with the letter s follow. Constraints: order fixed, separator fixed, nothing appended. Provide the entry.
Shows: 6h15
